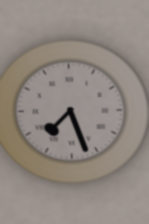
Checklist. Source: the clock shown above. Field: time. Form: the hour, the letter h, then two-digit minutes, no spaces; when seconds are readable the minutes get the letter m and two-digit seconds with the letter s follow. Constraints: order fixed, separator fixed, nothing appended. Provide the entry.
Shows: 7h27
